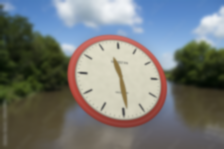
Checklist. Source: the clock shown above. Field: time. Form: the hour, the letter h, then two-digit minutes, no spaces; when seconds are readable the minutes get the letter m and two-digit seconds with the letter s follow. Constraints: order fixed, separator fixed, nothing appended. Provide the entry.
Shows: 11h29
